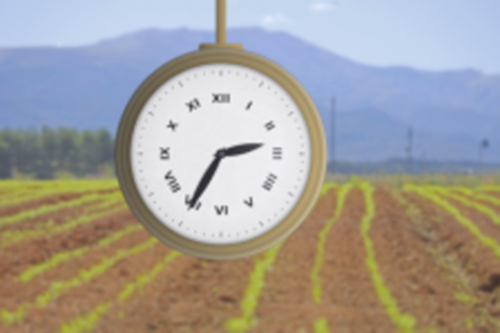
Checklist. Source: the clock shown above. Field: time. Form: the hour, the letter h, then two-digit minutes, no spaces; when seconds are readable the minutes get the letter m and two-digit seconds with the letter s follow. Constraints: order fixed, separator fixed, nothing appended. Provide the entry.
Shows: 2h35
